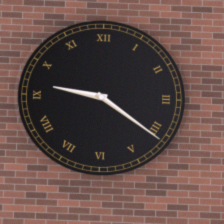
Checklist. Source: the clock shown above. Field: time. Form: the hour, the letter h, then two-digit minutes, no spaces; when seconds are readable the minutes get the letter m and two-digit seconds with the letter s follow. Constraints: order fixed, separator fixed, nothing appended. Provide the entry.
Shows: 9h21
